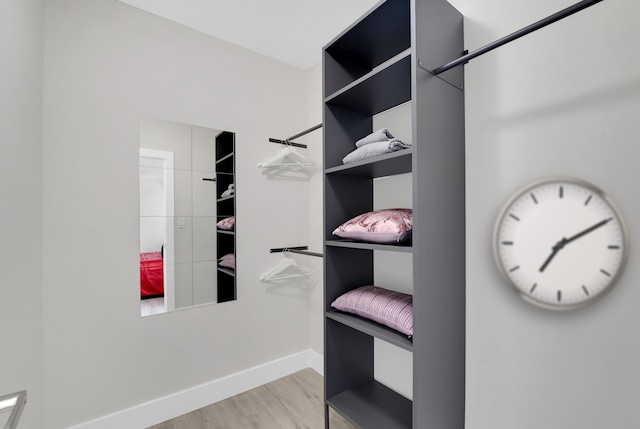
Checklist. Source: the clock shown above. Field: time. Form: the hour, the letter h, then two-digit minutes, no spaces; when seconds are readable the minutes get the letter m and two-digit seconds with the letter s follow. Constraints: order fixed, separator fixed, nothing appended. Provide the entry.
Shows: 7h10
